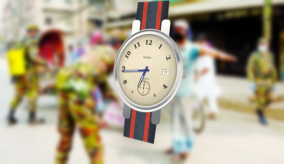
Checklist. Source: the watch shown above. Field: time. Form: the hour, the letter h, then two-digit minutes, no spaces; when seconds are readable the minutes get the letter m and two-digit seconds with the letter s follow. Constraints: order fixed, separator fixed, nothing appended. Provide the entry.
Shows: 6h44
